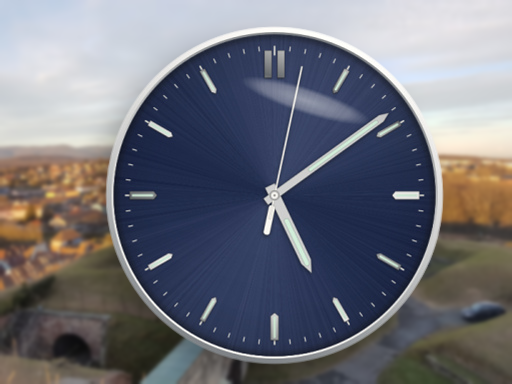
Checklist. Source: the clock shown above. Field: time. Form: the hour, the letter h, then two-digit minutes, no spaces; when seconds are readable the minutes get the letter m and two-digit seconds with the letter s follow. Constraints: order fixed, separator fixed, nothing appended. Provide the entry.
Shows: 5h09m02s
